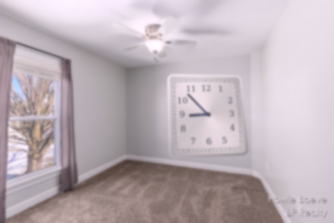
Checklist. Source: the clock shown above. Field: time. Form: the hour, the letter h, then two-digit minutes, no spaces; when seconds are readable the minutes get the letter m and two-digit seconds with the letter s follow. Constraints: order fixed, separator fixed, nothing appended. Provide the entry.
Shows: 8h53
